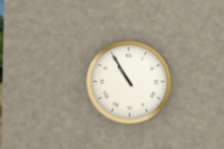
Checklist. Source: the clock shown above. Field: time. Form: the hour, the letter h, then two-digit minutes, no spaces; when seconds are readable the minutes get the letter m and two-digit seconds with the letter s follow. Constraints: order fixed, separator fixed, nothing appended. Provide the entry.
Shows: 10h55
